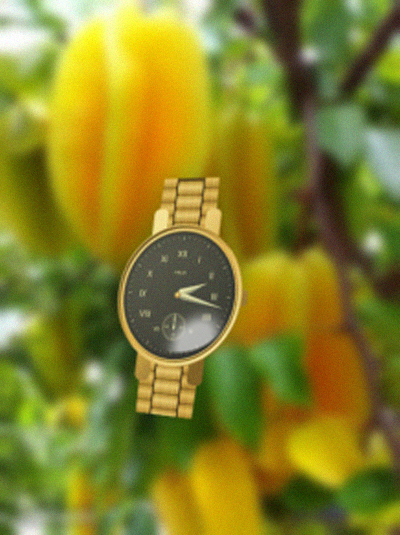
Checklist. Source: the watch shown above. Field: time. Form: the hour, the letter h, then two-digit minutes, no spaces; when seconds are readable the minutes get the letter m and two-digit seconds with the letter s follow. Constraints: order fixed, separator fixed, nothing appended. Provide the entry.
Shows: 2h17
